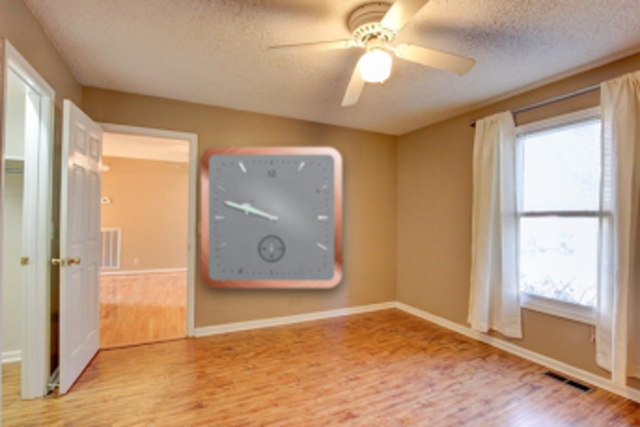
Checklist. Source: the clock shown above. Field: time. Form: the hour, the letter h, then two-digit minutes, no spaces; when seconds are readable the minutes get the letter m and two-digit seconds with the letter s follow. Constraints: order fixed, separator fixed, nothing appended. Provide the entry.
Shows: 9h48
